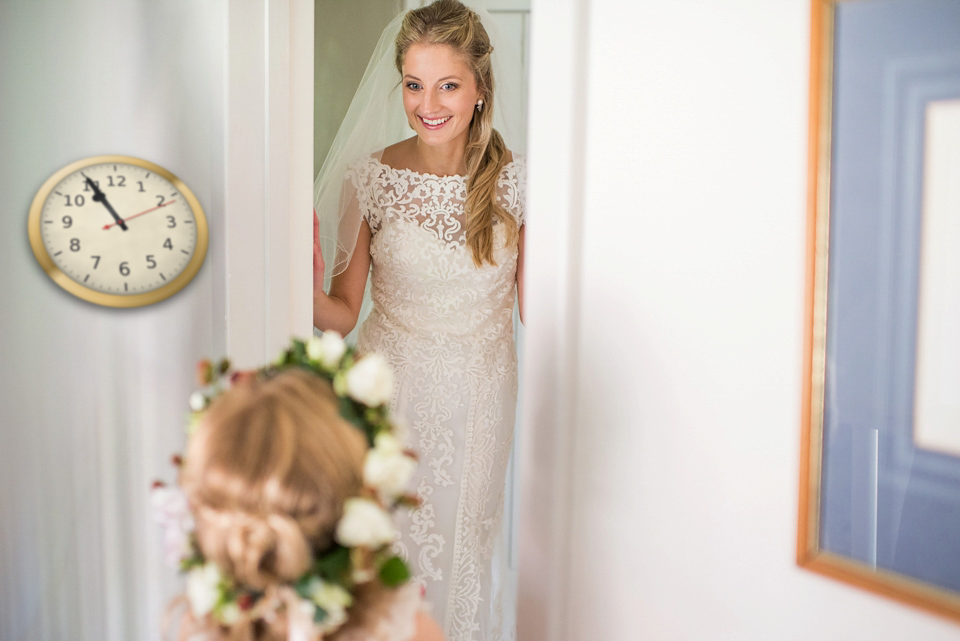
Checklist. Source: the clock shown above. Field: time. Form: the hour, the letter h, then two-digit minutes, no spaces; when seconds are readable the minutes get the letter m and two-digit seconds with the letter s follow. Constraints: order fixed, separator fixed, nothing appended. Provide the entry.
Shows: 10h55m11s
